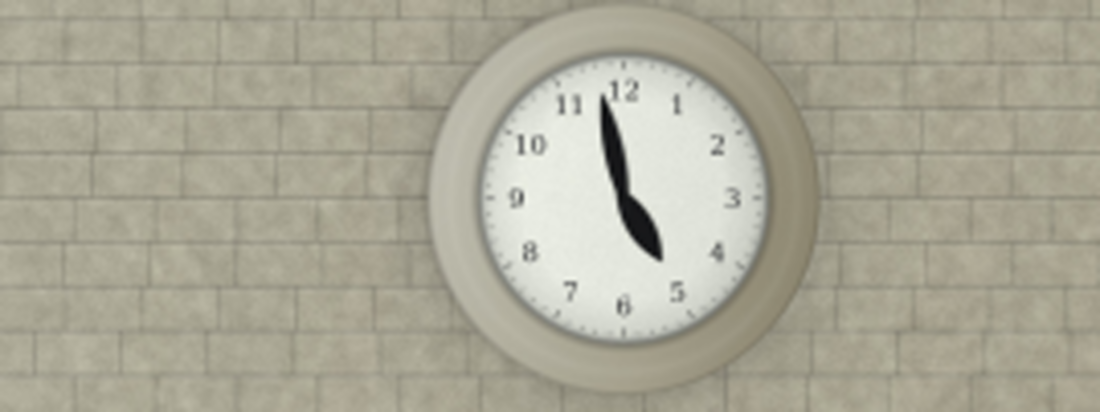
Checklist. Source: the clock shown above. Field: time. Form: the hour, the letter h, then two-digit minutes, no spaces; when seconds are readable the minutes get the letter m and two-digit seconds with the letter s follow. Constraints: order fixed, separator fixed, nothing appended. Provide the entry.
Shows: 4h58
